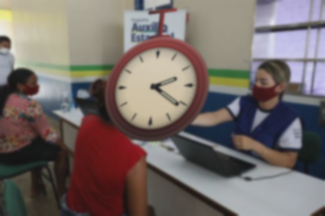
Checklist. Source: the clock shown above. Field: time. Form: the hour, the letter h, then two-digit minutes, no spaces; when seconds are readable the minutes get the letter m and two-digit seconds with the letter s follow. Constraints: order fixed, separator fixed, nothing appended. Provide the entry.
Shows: 2h21
